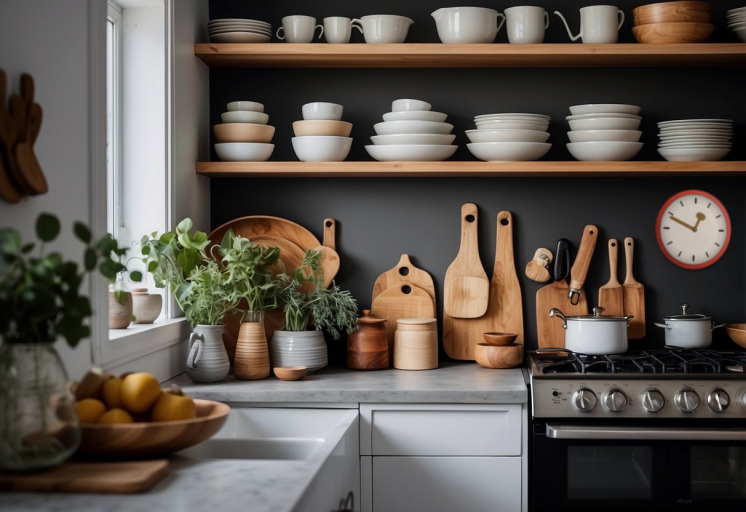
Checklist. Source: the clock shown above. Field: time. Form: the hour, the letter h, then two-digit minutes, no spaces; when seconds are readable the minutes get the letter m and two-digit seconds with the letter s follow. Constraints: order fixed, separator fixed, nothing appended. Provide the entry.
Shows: 12h49
